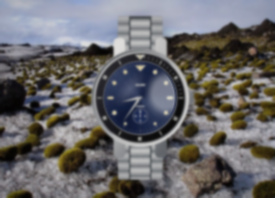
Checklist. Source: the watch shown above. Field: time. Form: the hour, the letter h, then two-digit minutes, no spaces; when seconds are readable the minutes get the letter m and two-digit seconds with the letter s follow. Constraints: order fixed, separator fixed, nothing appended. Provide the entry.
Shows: 8h36
